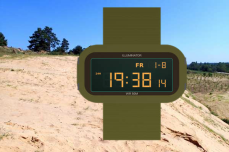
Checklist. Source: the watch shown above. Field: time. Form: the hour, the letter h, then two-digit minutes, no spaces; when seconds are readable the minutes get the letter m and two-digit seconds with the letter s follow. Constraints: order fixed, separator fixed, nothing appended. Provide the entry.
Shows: 19h38m14s
